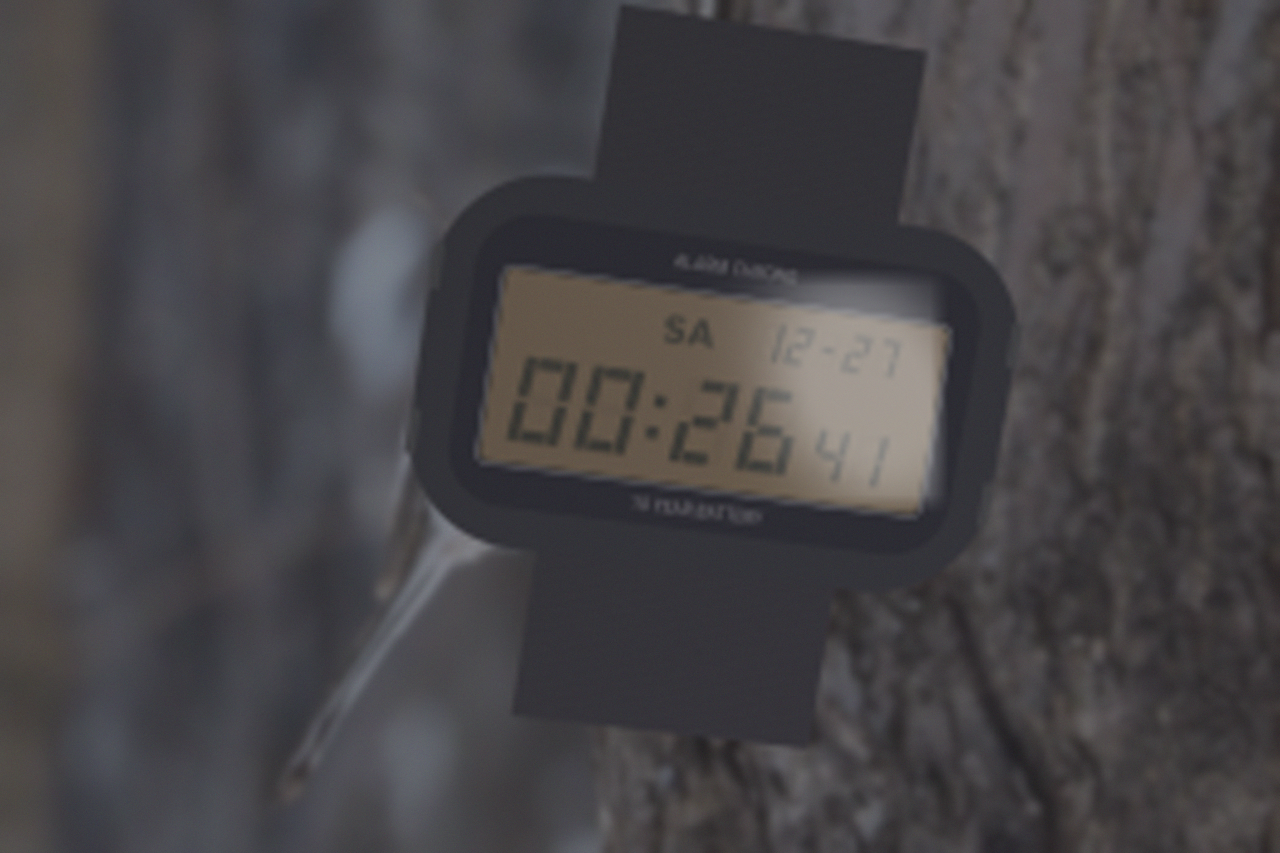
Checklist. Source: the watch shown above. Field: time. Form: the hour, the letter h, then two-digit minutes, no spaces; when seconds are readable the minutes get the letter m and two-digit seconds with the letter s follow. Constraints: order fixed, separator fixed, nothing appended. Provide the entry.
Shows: 0h26m41s
